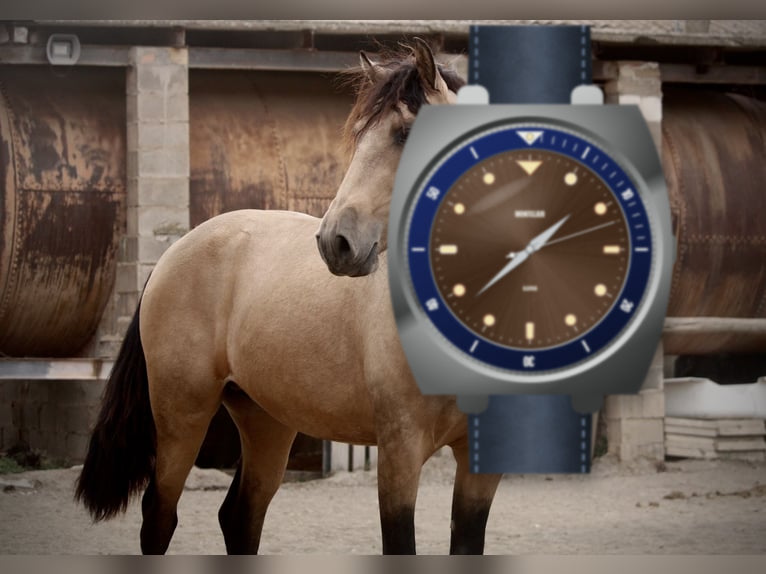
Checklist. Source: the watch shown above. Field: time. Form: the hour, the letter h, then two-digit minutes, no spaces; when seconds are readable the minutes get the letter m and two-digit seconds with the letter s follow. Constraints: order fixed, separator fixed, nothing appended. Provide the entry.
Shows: 1h38m12s
